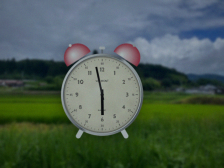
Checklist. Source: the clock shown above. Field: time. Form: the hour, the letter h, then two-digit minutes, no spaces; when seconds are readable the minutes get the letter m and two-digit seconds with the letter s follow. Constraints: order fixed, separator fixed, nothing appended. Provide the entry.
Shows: 5h58
